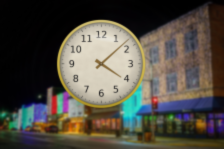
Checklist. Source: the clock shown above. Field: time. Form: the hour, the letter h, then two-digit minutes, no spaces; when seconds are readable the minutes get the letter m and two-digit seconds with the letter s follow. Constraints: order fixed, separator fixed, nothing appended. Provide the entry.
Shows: 4h08
